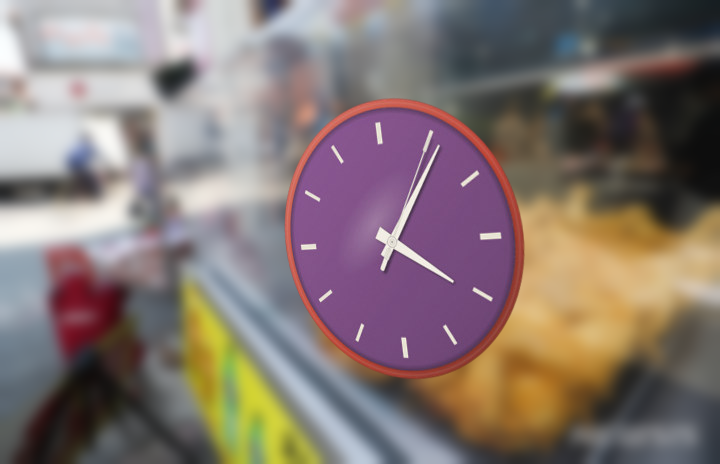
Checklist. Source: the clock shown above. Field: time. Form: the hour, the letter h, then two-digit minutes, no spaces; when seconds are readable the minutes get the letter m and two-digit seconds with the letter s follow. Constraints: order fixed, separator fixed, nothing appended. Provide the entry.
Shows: 4h06m05s
